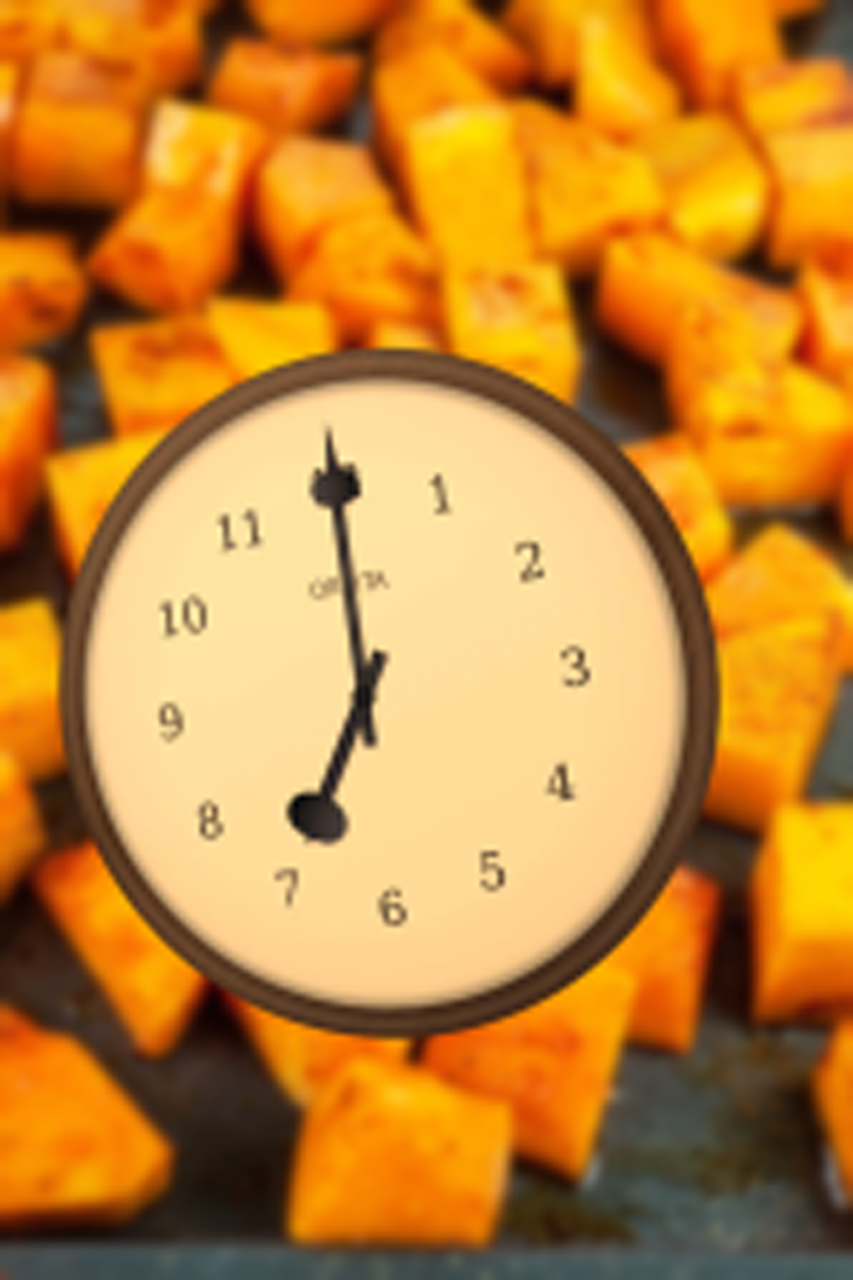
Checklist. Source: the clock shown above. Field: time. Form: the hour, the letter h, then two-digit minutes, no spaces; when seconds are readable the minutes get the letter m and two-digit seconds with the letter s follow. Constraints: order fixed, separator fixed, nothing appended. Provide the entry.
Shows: 7h00
